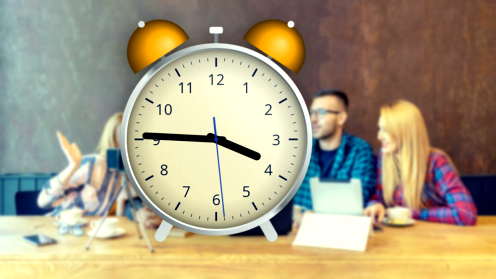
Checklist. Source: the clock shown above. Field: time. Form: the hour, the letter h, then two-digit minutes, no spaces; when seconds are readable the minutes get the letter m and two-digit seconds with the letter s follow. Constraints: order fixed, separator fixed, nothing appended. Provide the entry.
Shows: 3h45m29s
